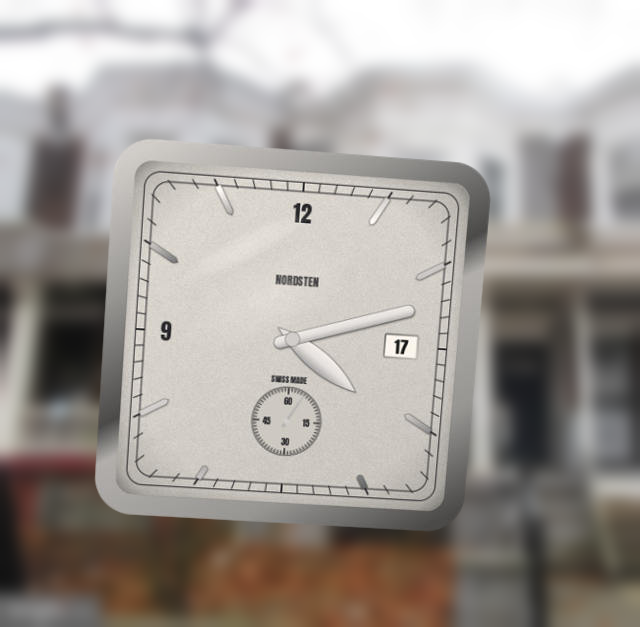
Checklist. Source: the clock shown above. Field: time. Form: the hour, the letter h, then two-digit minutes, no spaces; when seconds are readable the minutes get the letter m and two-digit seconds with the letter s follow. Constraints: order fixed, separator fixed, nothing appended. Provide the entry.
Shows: 4h12m05s
